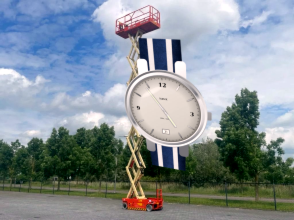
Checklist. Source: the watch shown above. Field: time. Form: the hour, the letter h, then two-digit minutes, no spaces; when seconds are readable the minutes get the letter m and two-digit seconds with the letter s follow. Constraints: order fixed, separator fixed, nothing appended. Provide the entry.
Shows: 4h54
